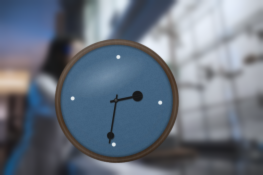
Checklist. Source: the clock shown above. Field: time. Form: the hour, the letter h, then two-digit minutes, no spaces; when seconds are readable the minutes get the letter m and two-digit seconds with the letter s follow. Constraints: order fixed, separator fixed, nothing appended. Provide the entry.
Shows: 2h31
